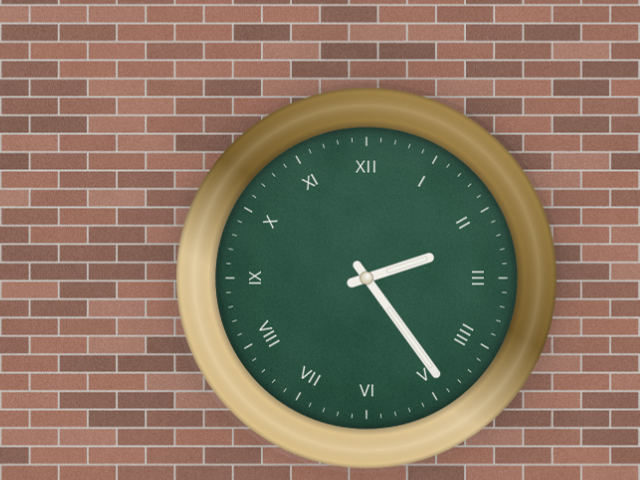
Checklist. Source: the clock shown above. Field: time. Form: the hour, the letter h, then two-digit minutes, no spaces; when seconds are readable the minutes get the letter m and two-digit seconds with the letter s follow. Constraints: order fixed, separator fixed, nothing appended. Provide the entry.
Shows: 2h24
